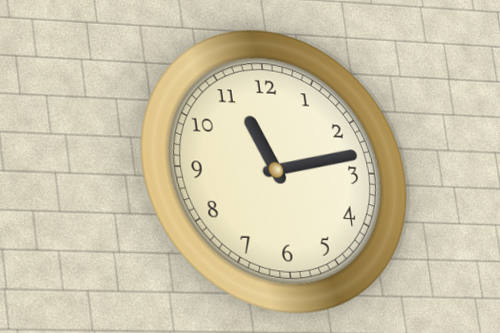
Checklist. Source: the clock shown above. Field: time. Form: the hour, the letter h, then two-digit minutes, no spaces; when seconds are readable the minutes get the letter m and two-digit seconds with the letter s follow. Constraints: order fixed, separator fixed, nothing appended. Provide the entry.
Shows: 11h13
